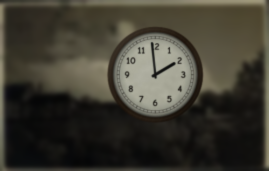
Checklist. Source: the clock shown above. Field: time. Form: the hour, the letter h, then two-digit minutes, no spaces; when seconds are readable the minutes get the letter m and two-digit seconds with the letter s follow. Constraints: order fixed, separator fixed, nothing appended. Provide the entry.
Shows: 1h59
